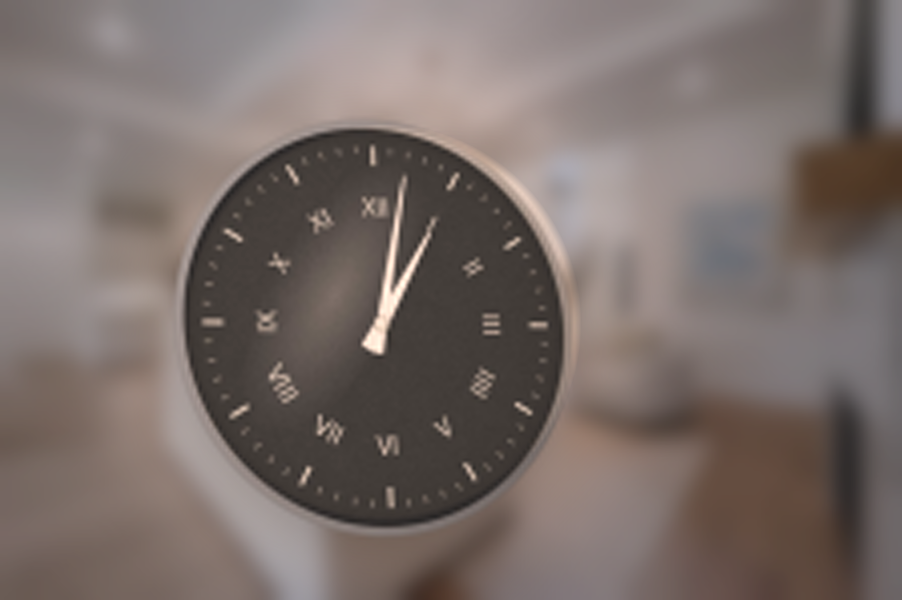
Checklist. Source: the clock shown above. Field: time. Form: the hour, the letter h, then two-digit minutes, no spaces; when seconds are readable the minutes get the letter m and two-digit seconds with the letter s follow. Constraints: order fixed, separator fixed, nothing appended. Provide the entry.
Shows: 1h02
